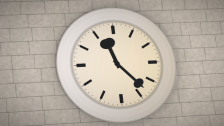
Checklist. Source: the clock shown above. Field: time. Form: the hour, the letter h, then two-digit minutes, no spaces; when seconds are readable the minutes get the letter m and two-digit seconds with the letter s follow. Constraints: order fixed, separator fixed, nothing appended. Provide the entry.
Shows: 11h23
